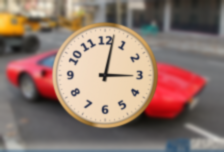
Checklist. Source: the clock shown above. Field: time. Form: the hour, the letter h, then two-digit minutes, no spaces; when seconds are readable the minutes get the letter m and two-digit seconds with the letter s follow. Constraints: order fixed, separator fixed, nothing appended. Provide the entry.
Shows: 3h02
